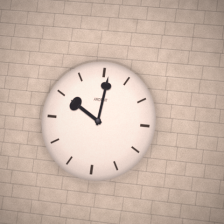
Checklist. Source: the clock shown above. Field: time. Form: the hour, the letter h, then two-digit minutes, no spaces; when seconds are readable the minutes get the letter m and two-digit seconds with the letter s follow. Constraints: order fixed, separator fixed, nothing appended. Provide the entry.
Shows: 10h01
